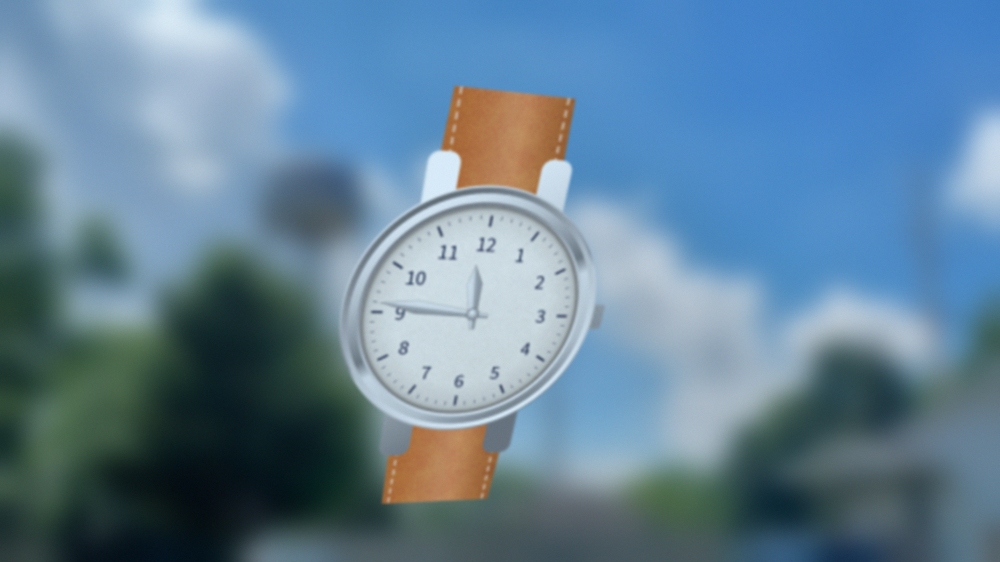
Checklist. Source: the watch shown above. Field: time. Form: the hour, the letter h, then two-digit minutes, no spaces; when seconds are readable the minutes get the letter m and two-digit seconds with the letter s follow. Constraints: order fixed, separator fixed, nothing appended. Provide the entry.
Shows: 11h46
